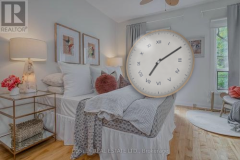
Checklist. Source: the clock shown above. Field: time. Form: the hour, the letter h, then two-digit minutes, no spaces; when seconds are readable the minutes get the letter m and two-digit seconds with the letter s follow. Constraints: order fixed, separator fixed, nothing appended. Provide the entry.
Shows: 7h10
